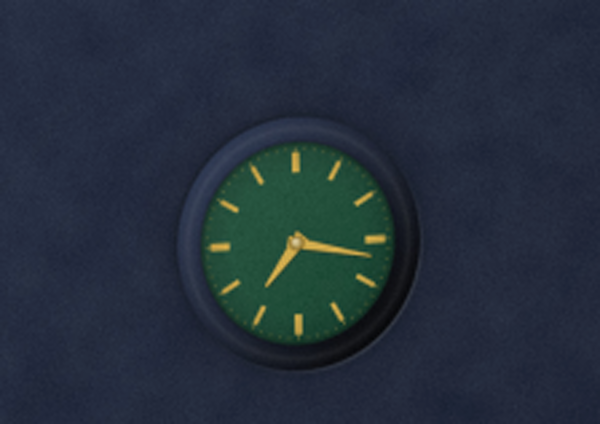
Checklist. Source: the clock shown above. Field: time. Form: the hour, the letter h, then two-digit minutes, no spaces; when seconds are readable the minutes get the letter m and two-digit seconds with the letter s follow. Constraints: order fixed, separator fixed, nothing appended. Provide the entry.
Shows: 7h17
